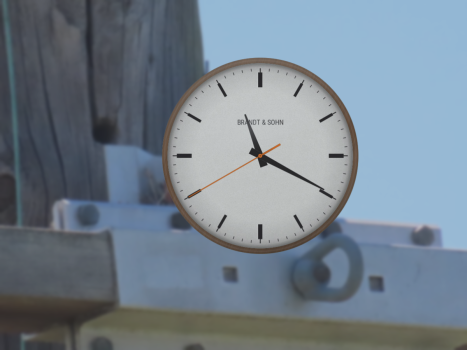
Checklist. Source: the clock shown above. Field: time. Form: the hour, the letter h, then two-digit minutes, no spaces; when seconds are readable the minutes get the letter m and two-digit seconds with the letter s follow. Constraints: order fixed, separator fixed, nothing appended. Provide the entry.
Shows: 11h19m40s
